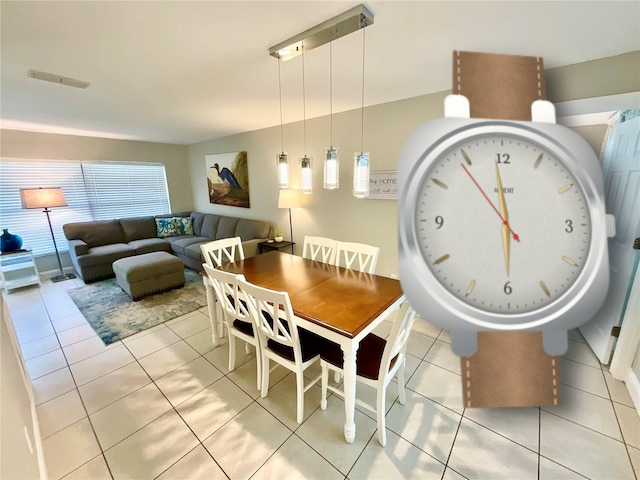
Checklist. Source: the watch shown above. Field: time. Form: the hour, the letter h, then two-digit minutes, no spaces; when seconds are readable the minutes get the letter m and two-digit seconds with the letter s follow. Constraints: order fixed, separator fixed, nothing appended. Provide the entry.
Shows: 5h58m54s
